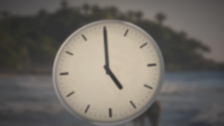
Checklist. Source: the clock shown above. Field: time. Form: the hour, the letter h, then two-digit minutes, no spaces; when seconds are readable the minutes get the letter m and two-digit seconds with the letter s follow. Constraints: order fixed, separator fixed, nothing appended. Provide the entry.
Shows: 5h00
